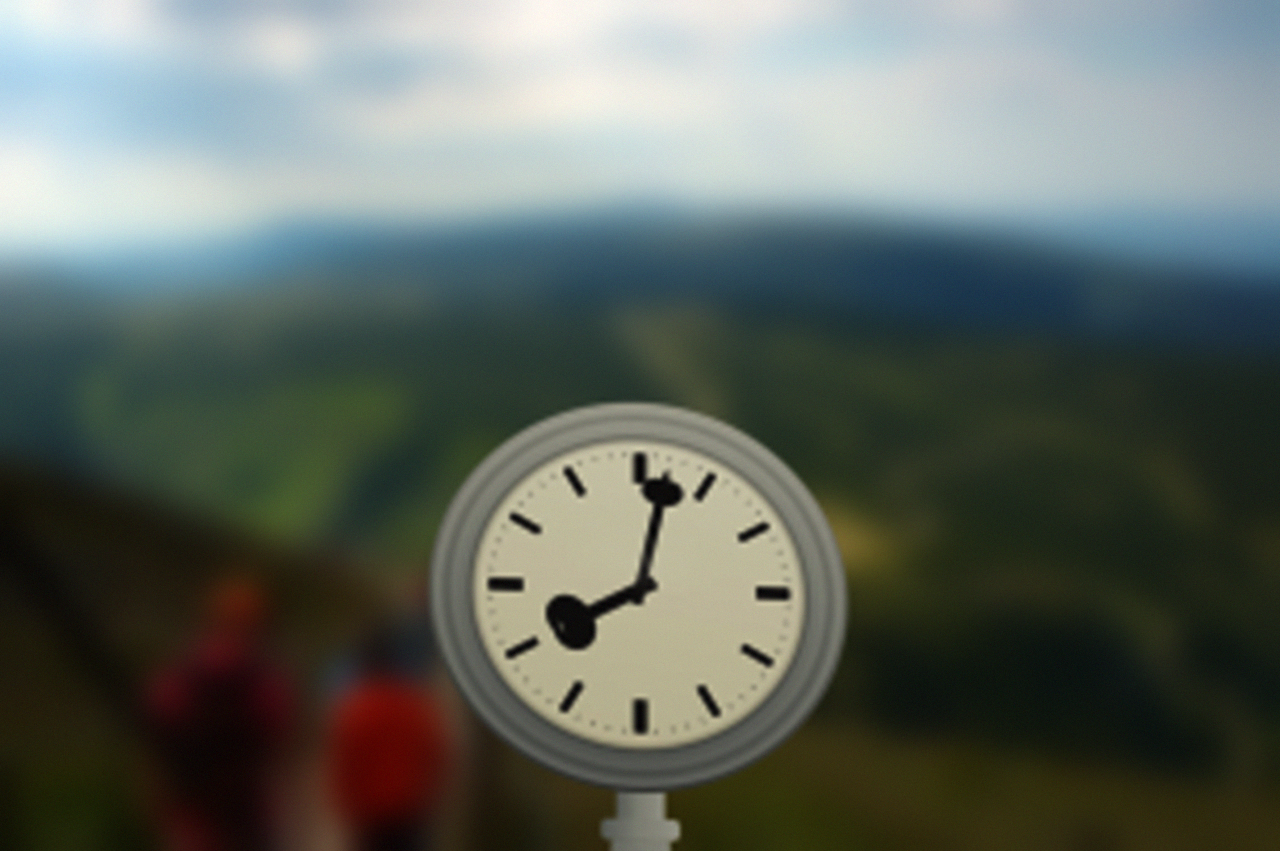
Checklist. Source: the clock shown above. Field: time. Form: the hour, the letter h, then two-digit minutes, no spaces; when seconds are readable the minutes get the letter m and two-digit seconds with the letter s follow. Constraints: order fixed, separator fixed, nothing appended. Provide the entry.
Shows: 8h02
